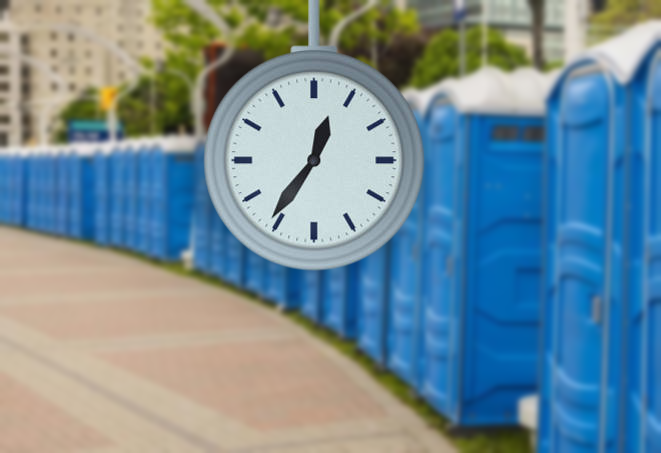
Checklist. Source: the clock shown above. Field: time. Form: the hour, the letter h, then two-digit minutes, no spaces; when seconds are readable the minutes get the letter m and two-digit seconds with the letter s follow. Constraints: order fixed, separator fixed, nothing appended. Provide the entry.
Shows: 12h36
